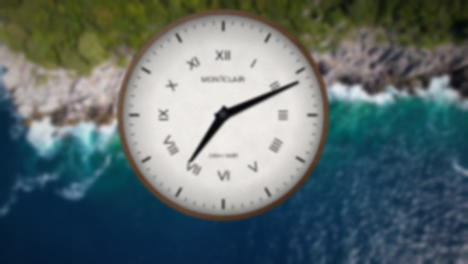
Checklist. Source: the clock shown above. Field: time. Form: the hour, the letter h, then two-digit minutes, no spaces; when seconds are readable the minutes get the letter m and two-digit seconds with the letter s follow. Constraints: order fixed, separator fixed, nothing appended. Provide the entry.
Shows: 7h11
